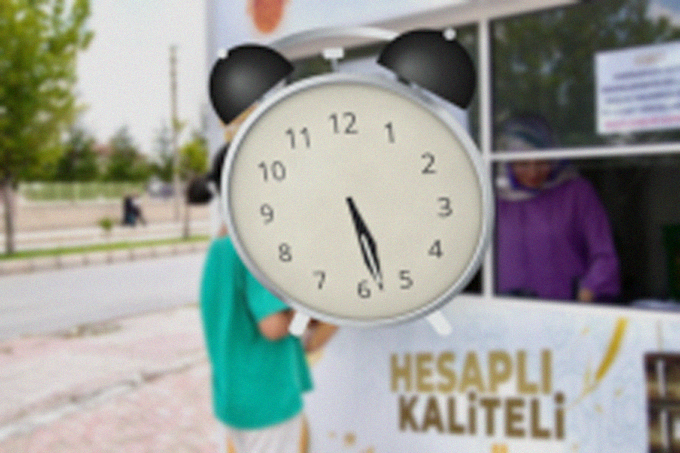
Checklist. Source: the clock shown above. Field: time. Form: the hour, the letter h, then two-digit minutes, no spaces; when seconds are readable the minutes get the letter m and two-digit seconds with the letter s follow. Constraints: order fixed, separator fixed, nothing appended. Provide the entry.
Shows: 5h28
